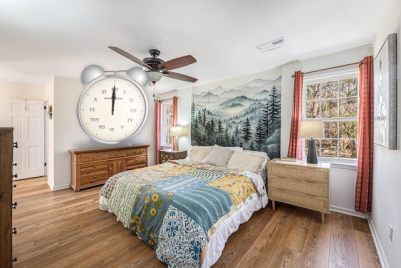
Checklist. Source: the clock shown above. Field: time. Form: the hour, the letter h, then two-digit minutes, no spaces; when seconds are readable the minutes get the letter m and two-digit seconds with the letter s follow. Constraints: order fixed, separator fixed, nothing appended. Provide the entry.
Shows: 12h00
